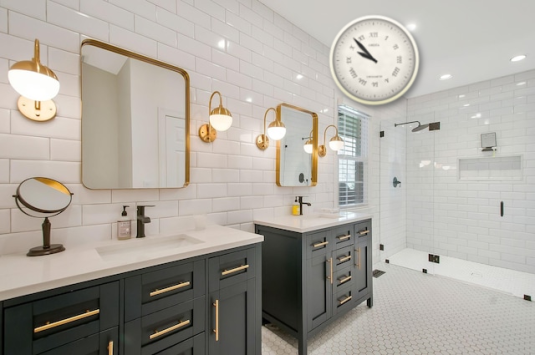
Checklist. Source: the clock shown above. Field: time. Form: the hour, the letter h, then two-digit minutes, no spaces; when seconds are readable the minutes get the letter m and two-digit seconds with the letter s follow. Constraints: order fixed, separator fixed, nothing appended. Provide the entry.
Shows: 9h53
